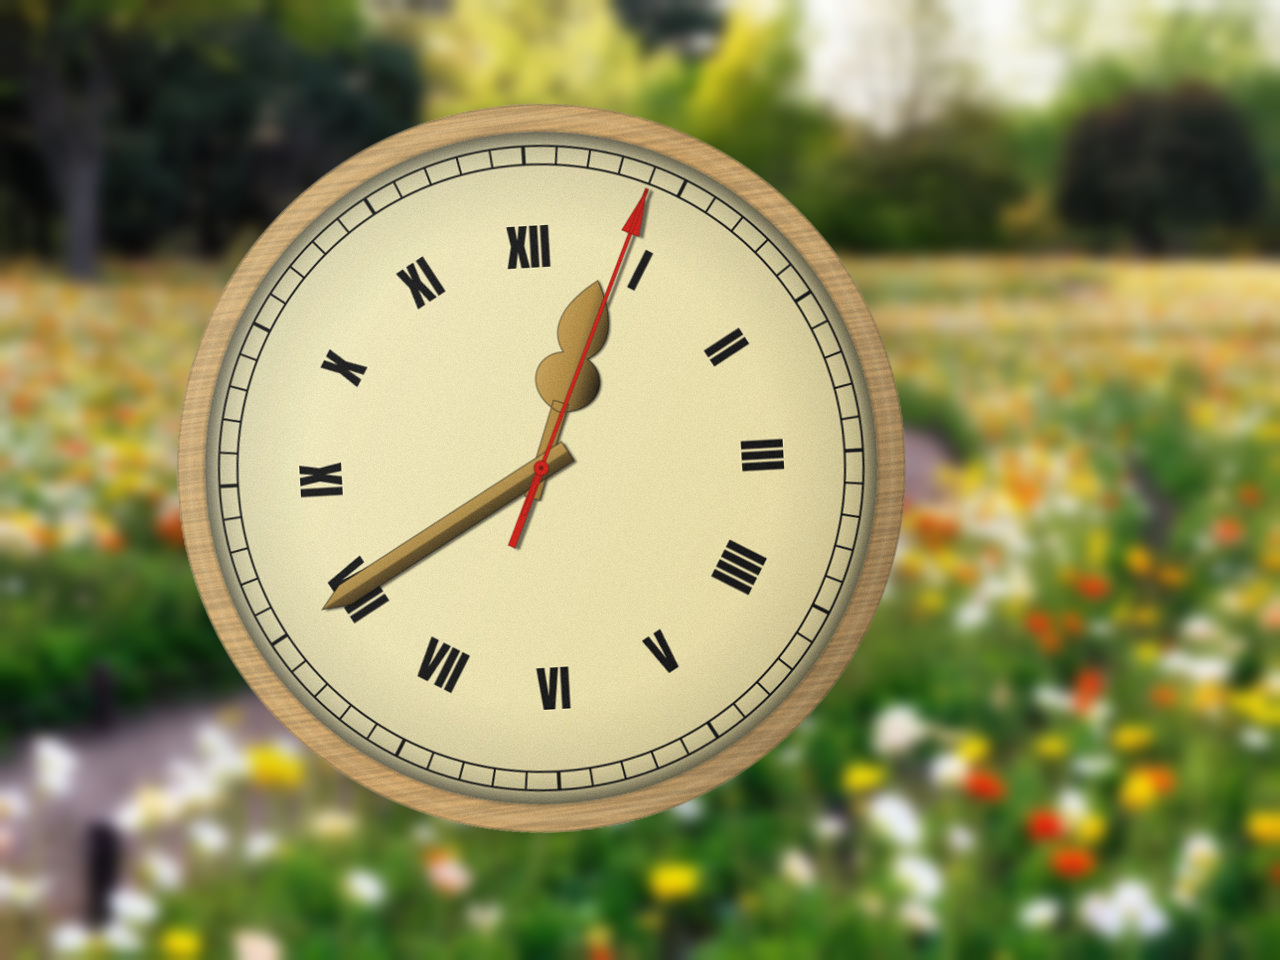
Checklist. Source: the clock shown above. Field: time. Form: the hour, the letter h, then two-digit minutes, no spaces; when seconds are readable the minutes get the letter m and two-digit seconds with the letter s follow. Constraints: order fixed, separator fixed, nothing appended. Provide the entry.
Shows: 12h40m04s
